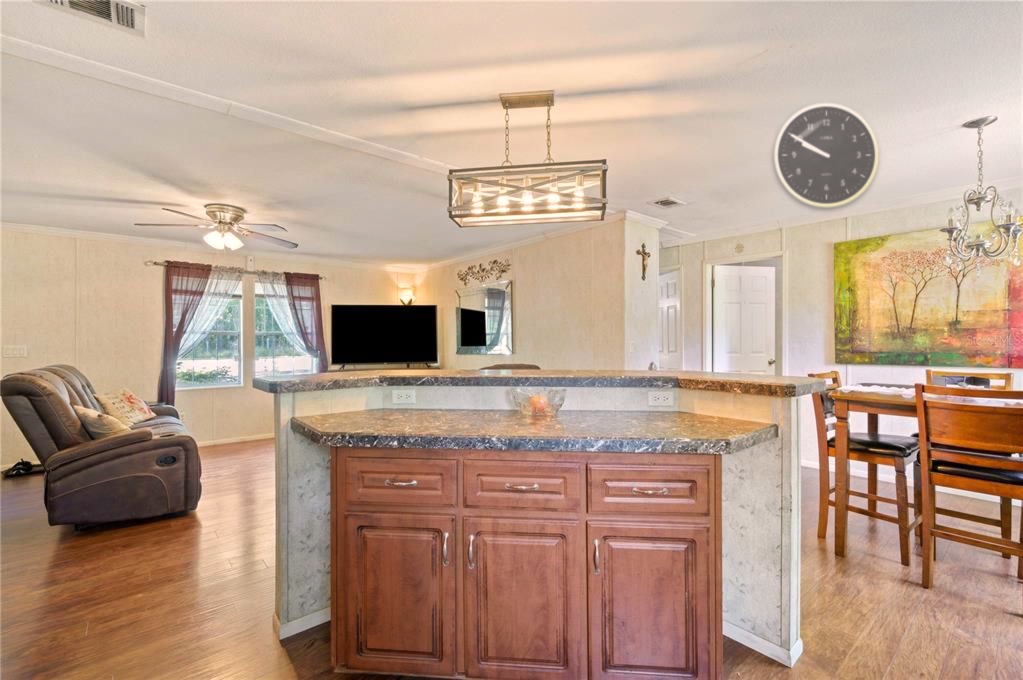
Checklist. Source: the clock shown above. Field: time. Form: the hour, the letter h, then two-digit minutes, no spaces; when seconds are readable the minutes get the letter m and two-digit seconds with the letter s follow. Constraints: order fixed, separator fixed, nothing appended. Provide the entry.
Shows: 9h50
